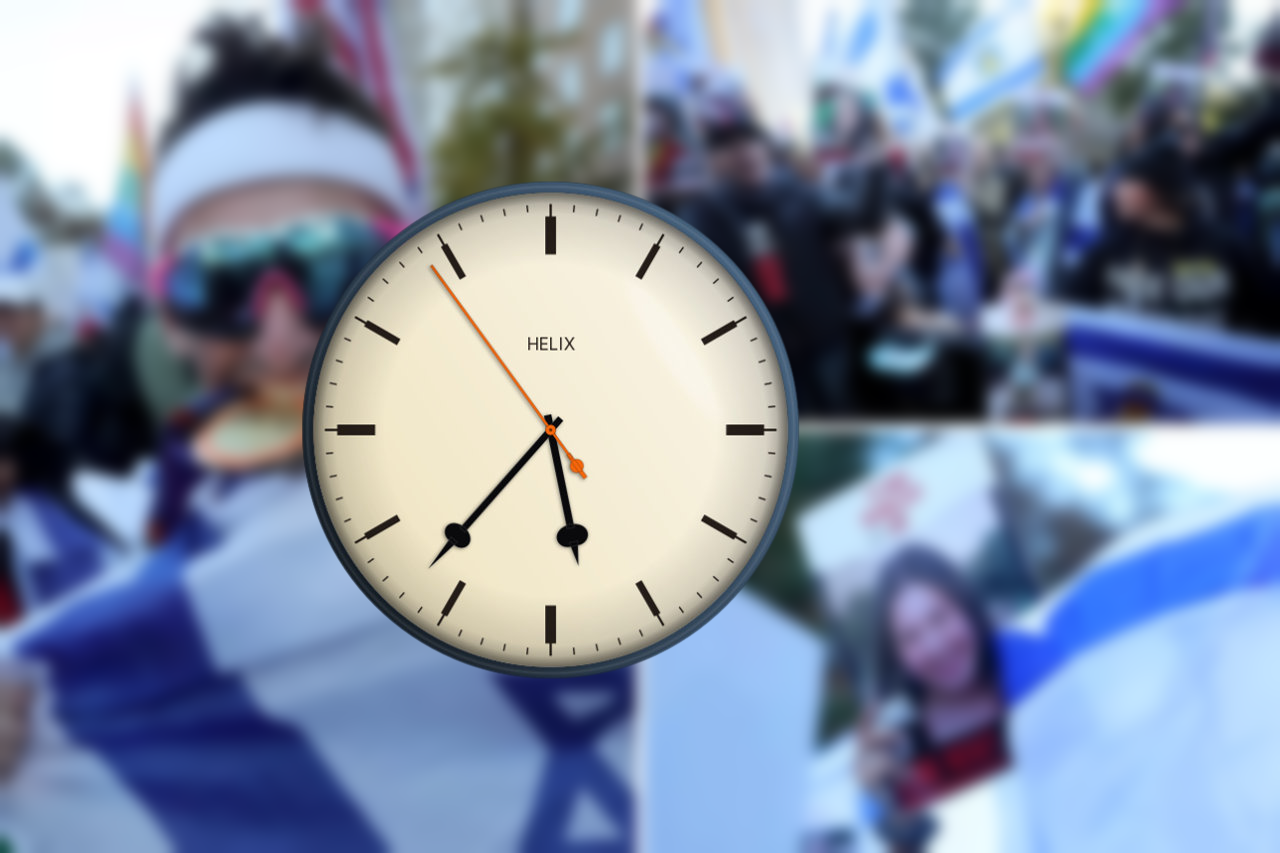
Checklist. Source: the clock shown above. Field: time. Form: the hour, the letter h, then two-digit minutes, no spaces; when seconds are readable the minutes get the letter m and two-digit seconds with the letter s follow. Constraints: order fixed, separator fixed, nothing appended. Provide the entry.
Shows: 5h36m54s
